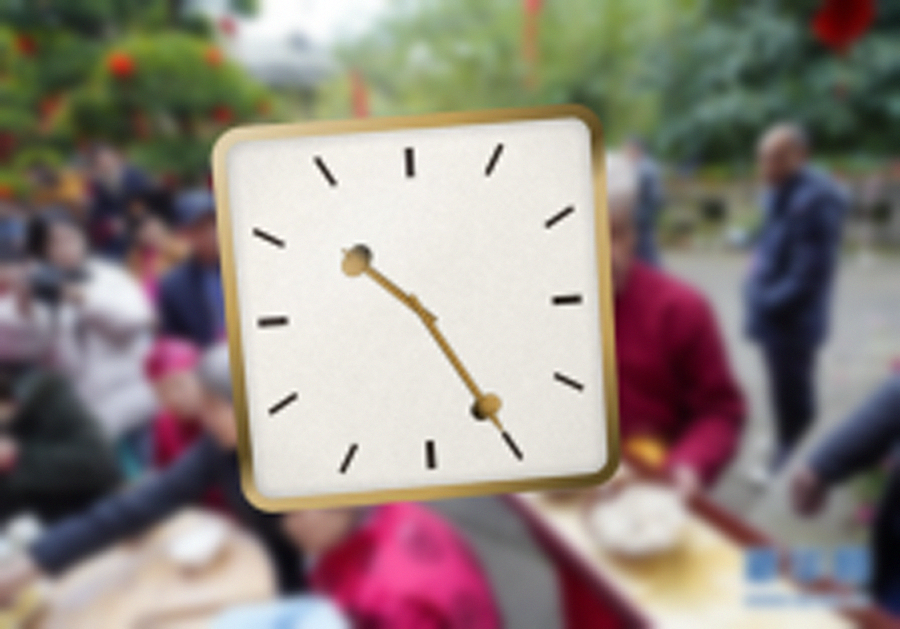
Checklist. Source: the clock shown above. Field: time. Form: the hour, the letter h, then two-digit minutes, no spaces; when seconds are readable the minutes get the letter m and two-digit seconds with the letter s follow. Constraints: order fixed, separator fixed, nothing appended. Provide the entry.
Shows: 10h25
